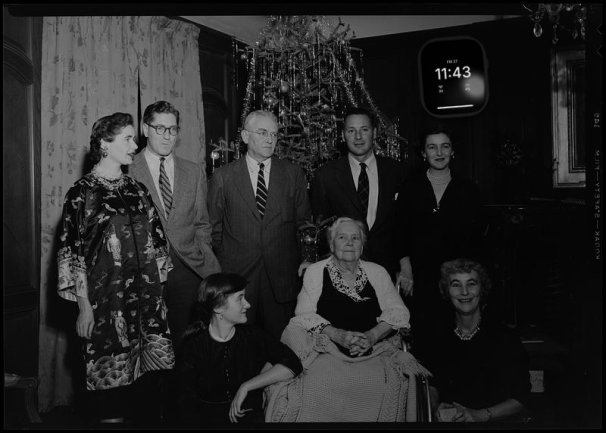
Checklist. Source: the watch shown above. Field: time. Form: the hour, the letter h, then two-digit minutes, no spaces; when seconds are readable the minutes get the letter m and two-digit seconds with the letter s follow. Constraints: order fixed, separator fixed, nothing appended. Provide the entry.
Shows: 11h43
